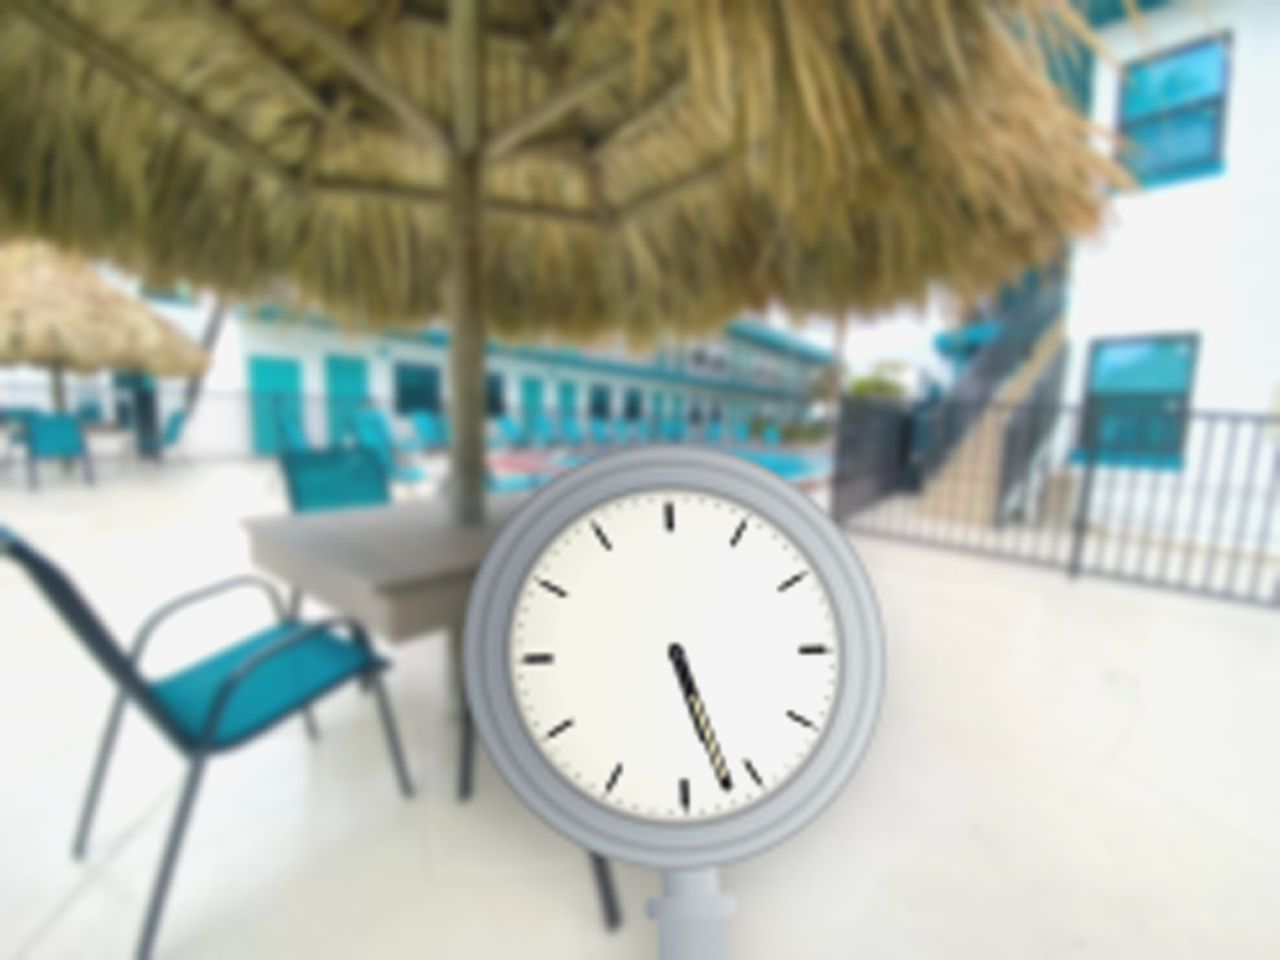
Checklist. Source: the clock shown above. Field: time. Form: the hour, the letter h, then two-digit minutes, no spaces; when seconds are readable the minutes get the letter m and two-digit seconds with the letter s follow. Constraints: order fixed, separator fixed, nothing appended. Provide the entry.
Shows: 5h27
